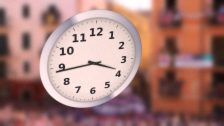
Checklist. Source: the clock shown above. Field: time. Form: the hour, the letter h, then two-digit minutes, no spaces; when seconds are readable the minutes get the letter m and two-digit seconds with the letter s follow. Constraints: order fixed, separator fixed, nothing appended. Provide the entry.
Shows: 3h44
